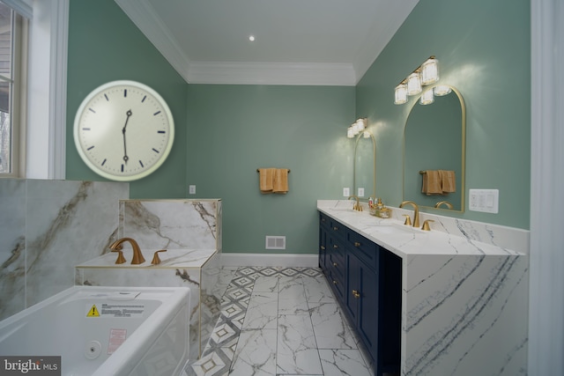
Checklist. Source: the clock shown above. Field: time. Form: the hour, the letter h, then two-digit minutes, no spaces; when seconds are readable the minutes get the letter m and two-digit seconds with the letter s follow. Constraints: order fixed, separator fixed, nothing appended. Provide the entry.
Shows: 12h29
